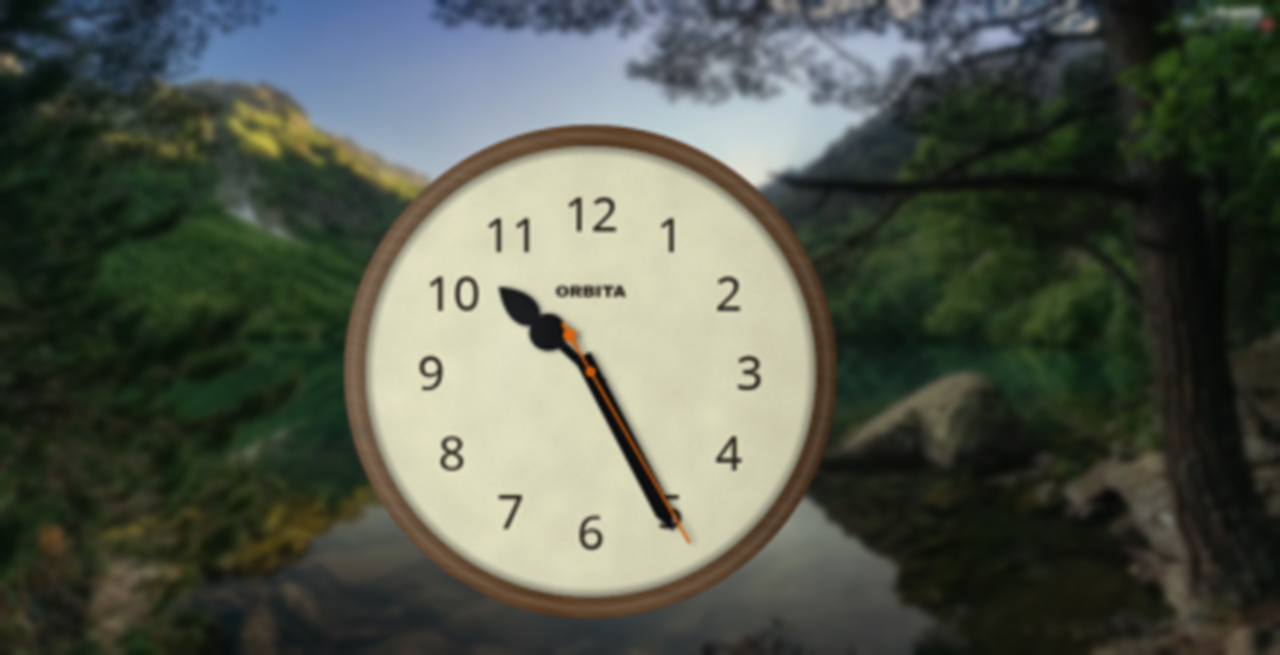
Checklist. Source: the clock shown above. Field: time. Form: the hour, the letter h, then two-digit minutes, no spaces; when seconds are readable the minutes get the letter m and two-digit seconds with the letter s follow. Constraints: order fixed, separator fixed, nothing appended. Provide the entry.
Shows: 10h25m25s
